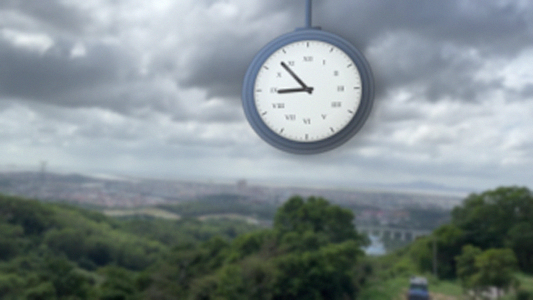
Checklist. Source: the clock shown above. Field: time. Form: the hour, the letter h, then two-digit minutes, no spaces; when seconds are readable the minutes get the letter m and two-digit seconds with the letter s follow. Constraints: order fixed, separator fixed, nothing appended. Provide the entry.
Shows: 8h53
